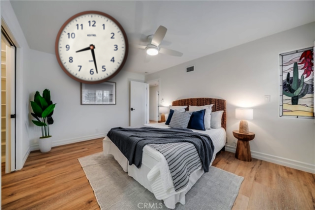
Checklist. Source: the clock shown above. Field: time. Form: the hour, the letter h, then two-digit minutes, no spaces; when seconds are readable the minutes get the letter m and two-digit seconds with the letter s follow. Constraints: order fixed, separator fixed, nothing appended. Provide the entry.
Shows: 8h28
